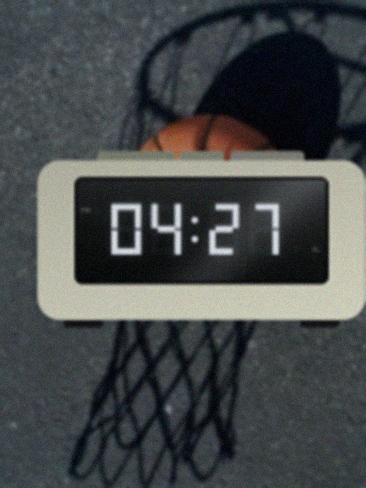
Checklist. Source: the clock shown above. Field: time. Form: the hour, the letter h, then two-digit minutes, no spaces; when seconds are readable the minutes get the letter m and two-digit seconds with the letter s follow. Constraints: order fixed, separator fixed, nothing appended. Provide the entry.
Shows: 4h27
